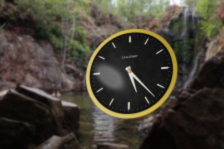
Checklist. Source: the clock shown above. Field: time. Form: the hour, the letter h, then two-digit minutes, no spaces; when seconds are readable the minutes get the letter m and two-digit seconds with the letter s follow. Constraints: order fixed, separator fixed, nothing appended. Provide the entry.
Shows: 5h23
